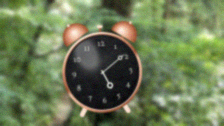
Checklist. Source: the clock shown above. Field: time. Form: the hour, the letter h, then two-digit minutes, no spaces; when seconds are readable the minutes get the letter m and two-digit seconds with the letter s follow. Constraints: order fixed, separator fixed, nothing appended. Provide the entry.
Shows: 5h09
